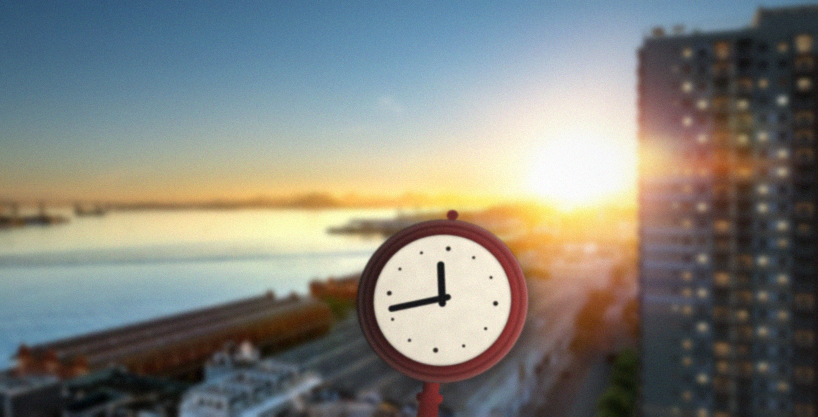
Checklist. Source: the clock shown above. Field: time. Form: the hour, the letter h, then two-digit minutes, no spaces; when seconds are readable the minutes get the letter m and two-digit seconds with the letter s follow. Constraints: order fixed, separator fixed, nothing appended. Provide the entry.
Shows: 11h42
